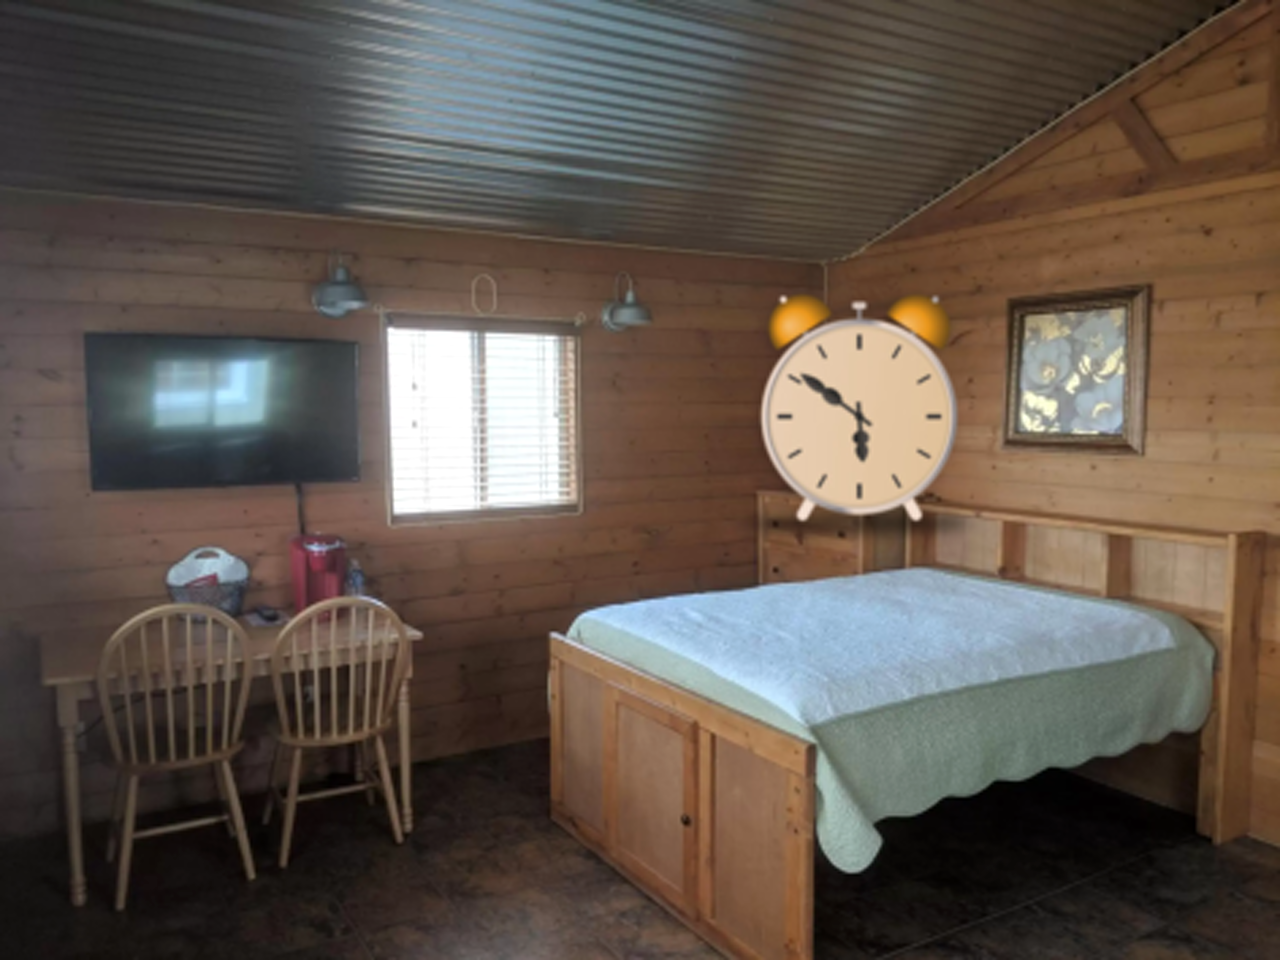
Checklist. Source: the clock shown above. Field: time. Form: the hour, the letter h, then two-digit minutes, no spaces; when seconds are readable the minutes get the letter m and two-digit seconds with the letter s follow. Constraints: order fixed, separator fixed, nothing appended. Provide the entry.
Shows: 5h51
